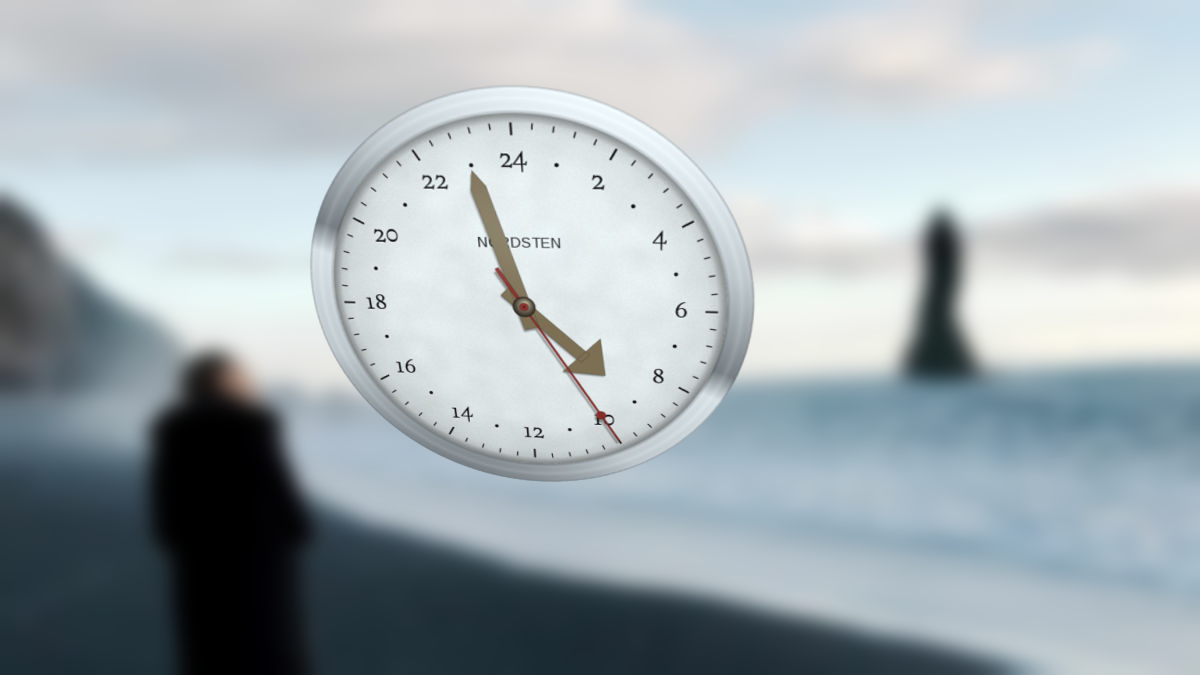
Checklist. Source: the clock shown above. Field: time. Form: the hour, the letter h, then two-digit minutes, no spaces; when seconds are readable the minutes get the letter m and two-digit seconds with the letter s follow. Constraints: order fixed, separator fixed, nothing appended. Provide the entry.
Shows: 8h57m25s
